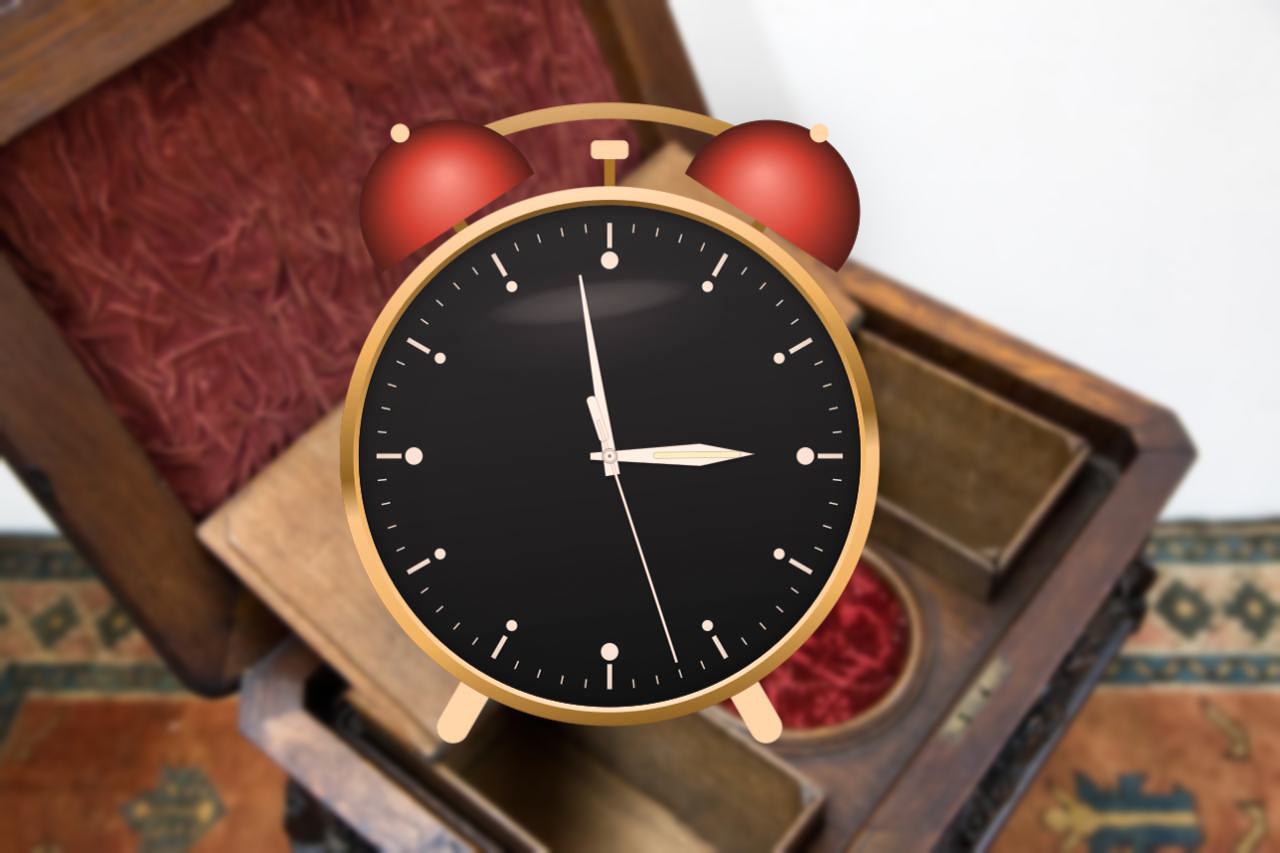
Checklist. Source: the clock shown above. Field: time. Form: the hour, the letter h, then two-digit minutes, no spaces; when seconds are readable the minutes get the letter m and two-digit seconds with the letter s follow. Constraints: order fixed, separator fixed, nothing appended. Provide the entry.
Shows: 2h58m27s
